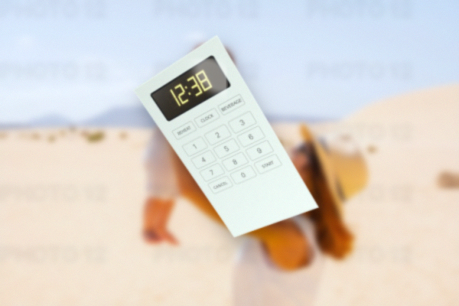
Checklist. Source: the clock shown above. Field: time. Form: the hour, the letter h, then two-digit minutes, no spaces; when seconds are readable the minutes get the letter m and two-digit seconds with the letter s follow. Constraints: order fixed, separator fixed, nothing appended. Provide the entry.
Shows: 12h38
